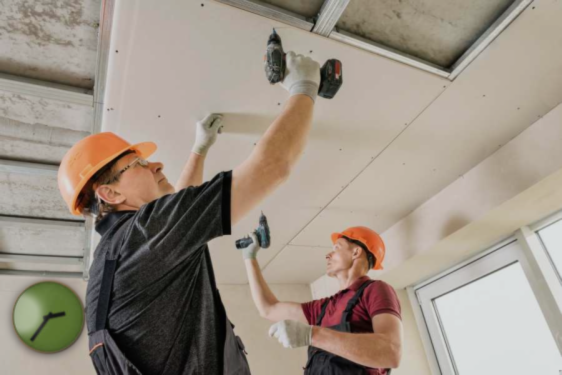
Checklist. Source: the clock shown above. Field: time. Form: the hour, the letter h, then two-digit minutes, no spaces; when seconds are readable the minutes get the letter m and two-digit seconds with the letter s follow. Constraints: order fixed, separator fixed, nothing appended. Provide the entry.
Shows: 2h36
